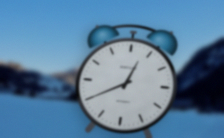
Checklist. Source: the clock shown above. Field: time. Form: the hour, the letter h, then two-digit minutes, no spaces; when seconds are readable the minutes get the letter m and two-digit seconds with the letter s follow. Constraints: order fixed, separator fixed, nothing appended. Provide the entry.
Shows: 12h40
